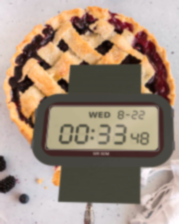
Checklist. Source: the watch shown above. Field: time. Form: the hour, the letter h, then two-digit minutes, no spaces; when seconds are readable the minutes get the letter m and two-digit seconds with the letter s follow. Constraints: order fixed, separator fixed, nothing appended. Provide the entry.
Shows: 0h33m48s
